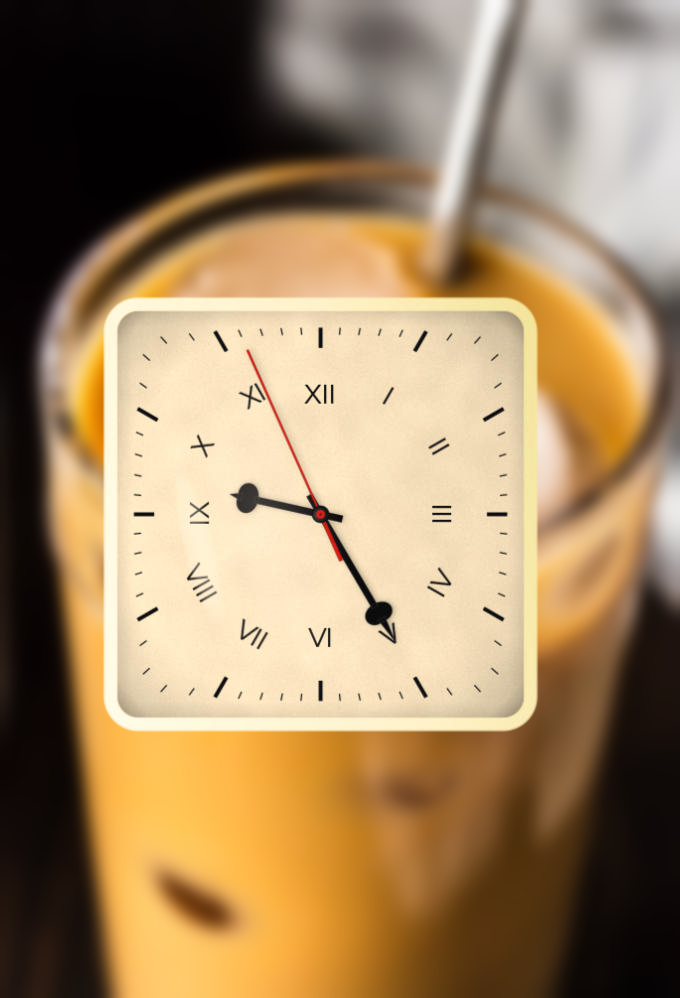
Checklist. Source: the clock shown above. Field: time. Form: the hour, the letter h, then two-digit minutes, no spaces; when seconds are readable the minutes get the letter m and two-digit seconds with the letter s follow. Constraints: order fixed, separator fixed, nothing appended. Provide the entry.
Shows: 9h24m56s
